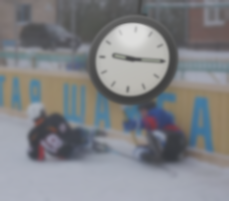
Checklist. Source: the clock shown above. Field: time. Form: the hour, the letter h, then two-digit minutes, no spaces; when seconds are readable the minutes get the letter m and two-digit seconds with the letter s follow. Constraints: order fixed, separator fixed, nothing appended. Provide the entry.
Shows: 9h15
